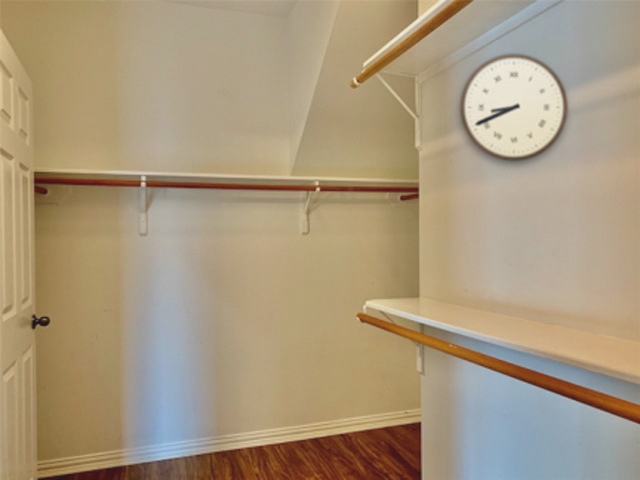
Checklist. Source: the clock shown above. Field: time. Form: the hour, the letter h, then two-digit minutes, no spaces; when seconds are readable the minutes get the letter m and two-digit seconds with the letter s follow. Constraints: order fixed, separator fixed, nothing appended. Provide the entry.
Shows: 8h41
